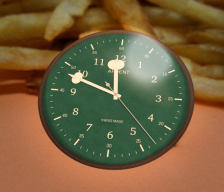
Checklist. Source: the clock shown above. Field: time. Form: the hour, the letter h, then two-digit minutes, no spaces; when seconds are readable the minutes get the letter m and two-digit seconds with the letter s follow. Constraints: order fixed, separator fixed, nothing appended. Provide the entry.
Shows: 11h48m23s
